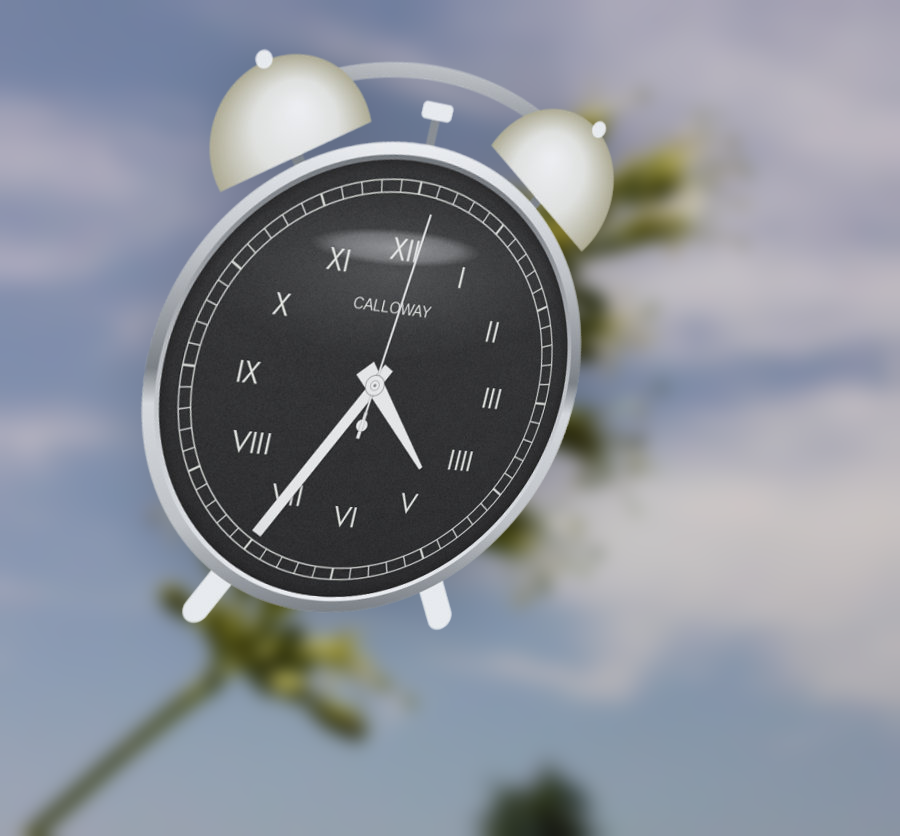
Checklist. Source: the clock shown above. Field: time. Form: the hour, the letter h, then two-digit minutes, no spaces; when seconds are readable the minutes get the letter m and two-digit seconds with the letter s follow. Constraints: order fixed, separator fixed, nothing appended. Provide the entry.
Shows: 4h35m01s
